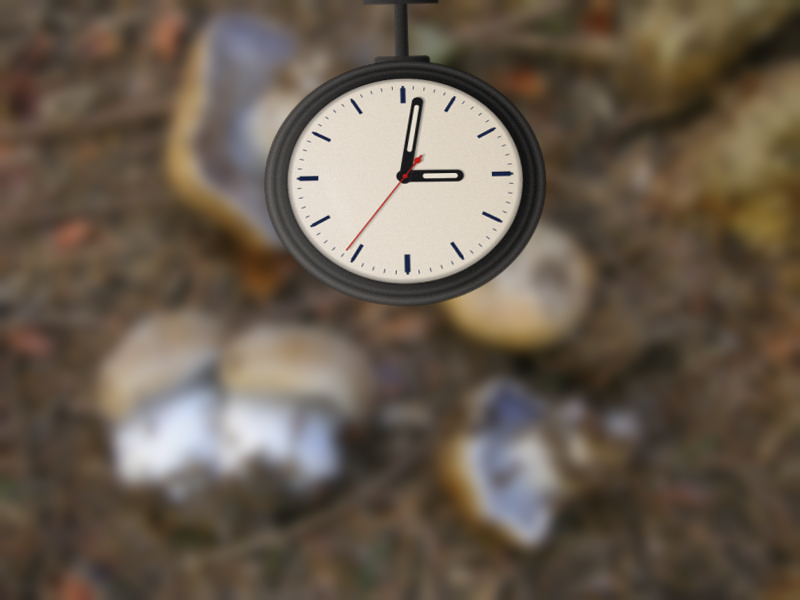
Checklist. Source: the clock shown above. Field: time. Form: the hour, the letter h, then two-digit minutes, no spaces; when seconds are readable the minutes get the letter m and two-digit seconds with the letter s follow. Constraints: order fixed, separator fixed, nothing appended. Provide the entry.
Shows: 3h01m36s
